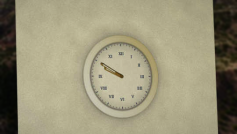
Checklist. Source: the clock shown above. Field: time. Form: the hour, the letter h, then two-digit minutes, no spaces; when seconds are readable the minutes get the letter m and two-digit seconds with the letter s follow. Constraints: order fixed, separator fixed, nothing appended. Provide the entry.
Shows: 9h50
